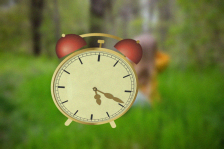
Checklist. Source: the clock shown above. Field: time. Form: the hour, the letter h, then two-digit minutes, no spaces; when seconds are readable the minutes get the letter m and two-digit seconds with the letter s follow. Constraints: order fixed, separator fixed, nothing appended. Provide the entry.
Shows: 5h19
